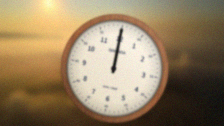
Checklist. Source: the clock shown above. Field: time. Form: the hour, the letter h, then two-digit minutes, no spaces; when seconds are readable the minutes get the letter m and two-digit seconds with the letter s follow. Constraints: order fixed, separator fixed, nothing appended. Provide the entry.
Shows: 12h00
